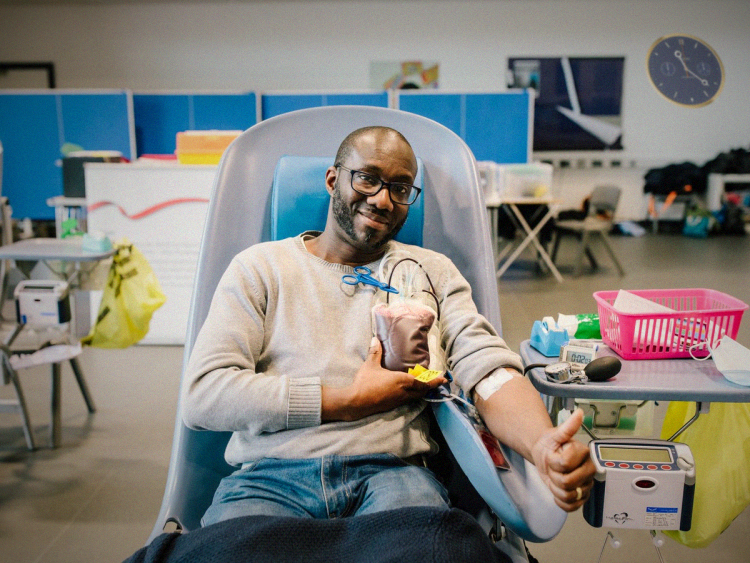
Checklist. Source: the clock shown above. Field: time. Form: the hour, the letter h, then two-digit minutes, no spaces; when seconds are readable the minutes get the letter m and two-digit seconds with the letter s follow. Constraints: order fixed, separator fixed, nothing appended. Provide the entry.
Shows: 11h22
